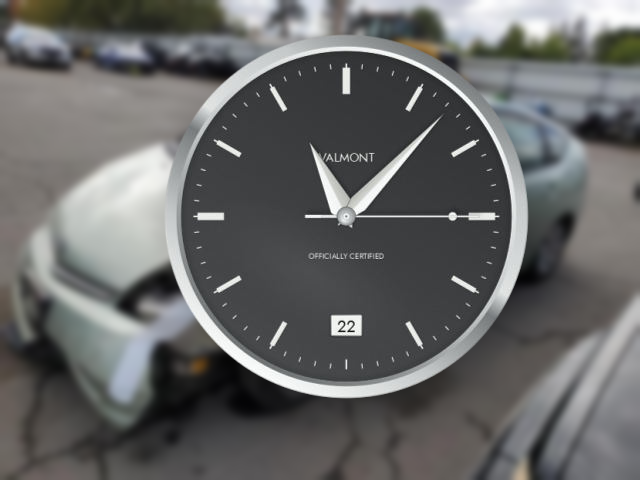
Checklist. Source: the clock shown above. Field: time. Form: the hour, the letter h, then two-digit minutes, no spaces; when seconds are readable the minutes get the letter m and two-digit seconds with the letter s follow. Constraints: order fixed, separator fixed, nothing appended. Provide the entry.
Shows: 11h07m15s
